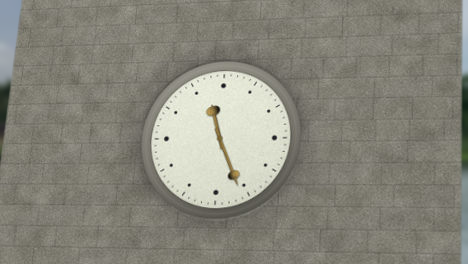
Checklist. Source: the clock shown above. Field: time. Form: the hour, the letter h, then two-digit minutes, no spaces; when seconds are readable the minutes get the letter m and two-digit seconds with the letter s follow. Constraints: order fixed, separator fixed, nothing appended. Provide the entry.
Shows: 11h26
